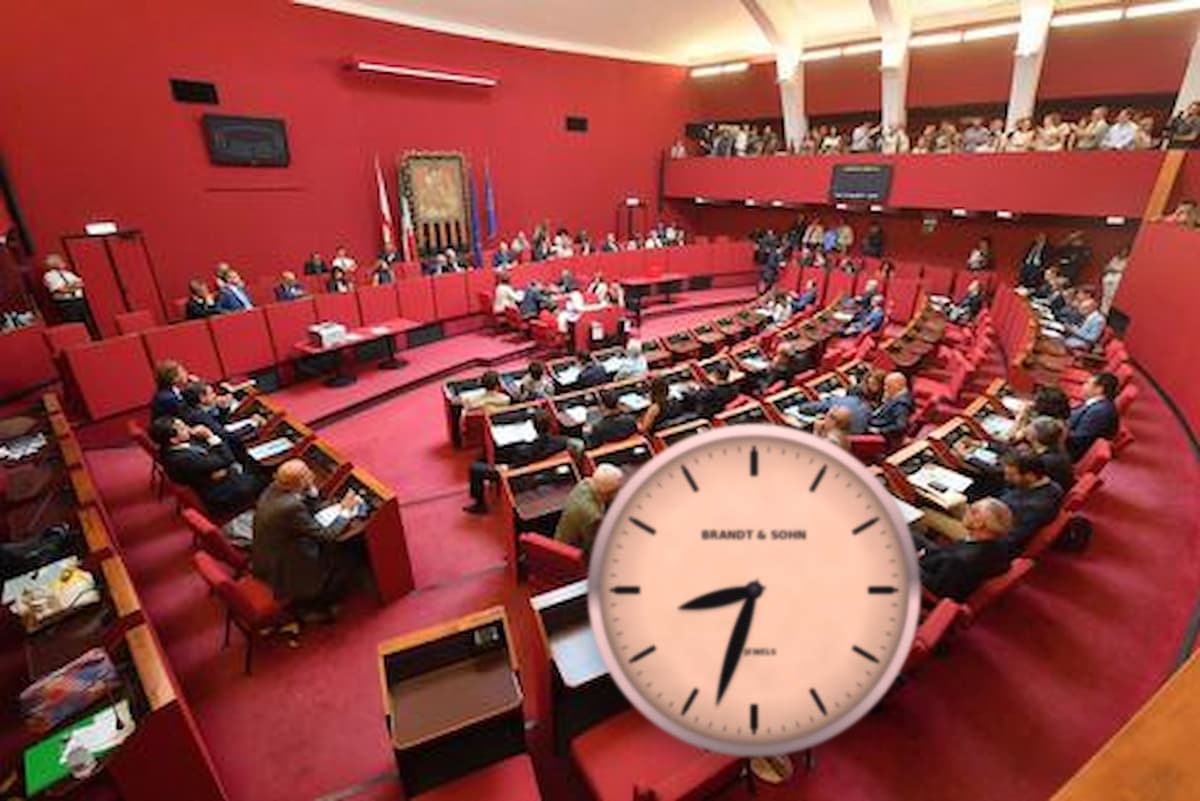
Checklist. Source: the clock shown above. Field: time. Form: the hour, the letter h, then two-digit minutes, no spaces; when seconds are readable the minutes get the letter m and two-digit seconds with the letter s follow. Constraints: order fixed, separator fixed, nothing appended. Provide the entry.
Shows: 8h33
